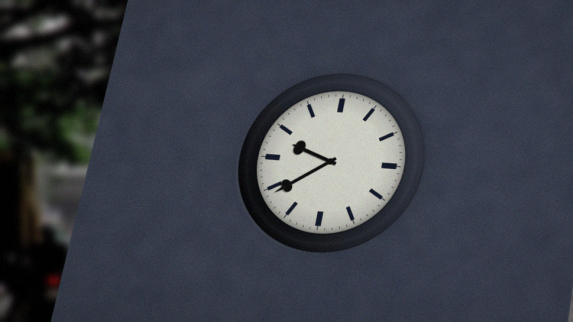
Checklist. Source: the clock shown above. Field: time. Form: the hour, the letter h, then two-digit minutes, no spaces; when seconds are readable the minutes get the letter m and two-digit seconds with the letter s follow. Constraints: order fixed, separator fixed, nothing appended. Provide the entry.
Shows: 9h39
